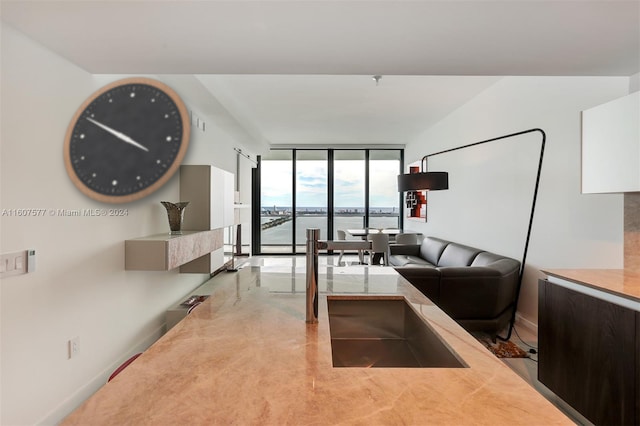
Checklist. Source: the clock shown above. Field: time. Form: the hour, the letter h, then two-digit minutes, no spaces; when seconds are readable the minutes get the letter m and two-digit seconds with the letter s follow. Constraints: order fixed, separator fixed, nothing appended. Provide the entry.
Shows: 3h49
